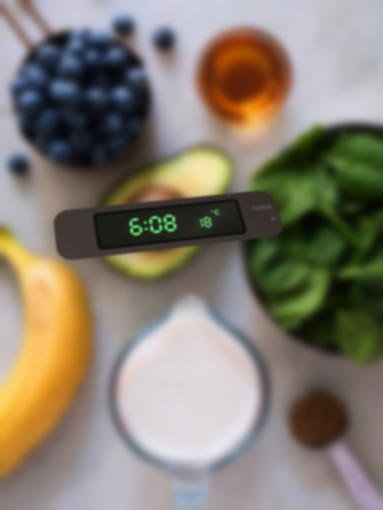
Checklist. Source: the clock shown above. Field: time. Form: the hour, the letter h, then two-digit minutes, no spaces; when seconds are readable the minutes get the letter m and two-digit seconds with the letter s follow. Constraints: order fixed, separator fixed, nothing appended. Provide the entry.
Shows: 6h08
